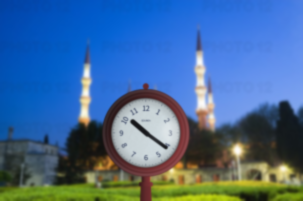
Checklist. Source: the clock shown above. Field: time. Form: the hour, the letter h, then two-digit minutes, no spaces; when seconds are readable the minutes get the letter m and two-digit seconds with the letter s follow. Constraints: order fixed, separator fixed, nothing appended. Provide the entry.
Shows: 10h21
